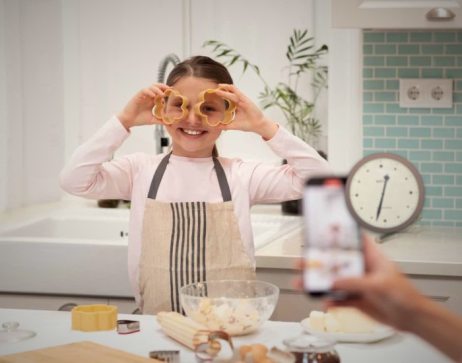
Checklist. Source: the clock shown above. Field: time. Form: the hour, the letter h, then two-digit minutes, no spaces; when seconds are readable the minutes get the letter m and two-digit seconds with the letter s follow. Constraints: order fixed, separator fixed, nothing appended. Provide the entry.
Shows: 12h33
